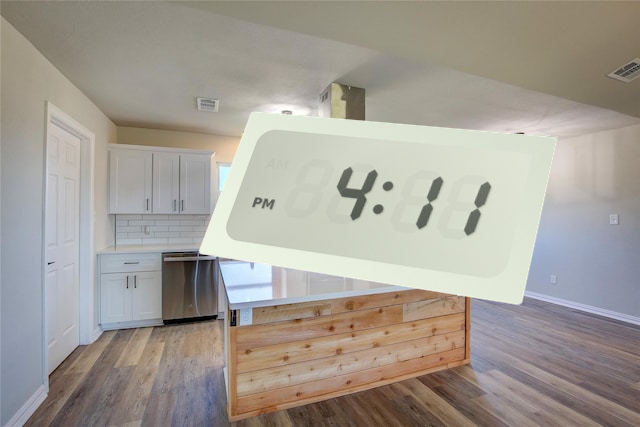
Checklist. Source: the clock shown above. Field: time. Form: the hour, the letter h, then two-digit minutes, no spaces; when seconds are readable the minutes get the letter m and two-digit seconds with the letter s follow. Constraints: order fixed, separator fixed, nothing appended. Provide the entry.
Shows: 4h11
